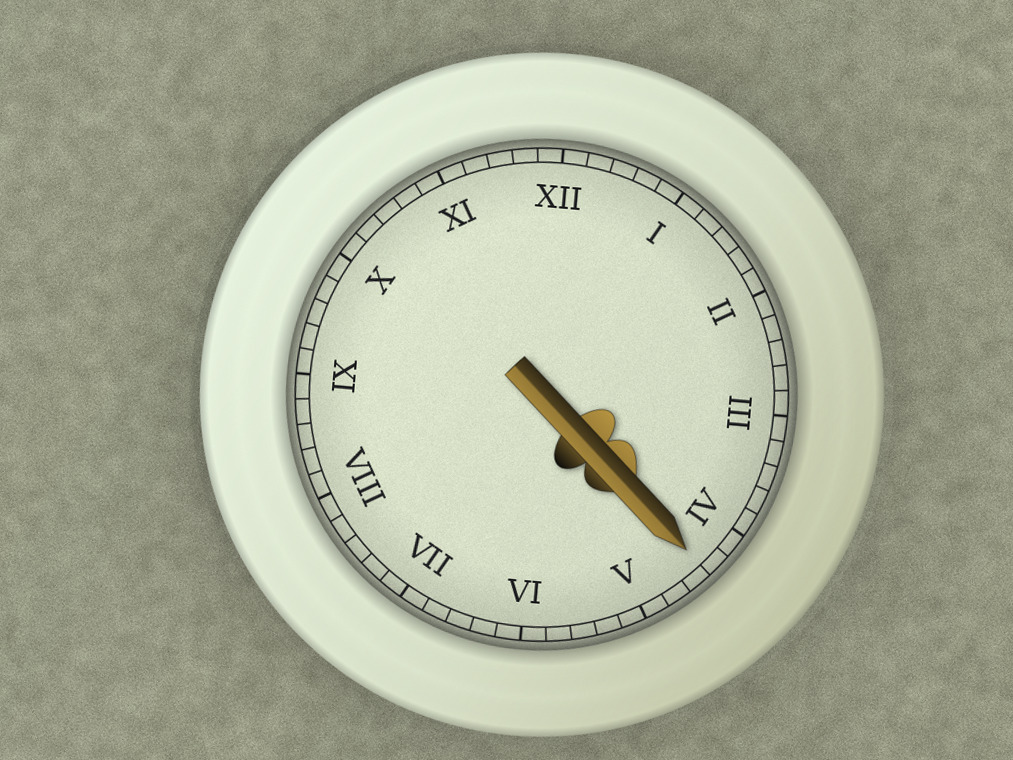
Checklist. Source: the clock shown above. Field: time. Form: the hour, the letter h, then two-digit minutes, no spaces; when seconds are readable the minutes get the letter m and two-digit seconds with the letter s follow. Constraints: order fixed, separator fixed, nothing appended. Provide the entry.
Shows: 4h22
